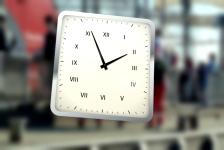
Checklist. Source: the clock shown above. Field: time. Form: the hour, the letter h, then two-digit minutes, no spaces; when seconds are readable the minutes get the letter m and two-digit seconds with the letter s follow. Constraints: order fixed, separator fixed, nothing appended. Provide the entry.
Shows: 1h56
